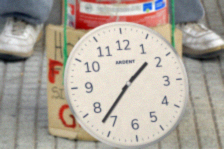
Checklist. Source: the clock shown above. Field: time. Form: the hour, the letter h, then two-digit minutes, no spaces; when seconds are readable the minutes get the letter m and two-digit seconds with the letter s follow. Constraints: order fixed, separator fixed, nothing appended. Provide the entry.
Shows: 1h37
